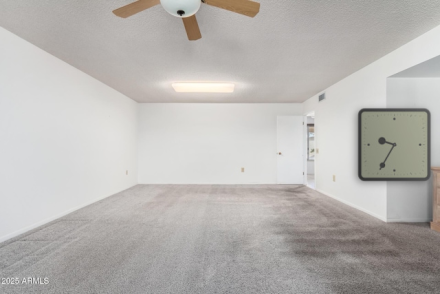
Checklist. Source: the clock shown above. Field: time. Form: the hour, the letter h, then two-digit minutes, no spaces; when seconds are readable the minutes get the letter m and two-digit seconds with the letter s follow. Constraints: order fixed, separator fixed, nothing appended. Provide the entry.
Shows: 9h35
